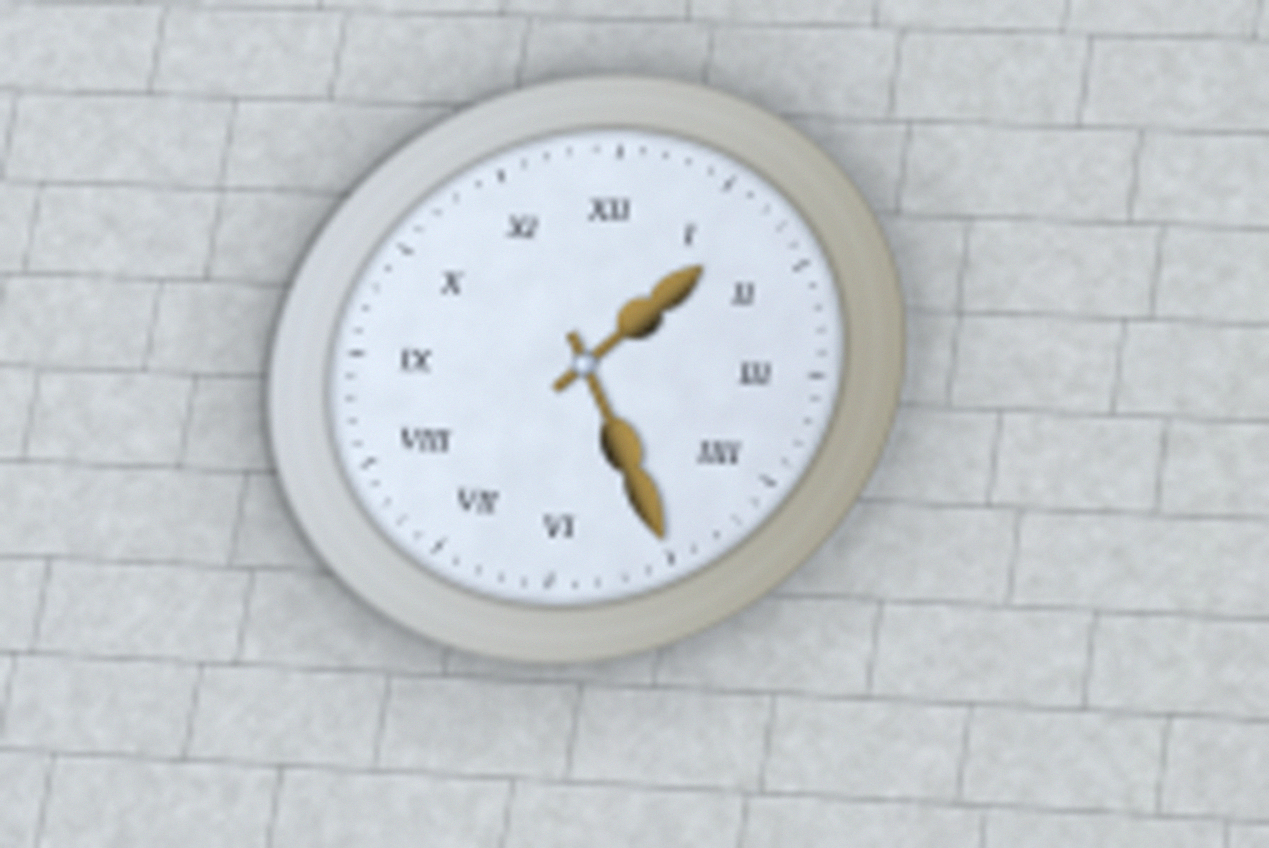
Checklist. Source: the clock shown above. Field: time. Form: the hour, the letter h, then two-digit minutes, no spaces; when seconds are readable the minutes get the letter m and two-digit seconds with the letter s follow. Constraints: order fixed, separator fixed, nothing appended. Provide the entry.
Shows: 1h25
